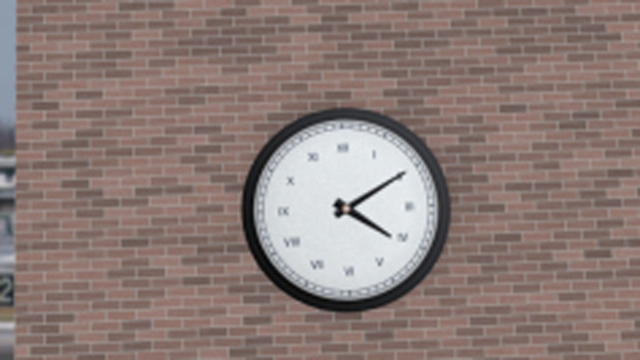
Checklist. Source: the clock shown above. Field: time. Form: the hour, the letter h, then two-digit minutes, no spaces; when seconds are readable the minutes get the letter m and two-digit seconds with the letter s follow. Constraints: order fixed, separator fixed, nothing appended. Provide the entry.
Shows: 4h10
